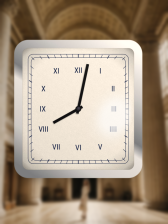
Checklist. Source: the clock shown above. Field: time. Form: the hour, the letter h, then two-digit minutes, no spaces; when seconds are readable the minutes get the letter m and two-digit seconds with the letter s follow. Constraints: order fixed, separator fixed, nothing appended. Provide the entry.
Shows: 8h02
